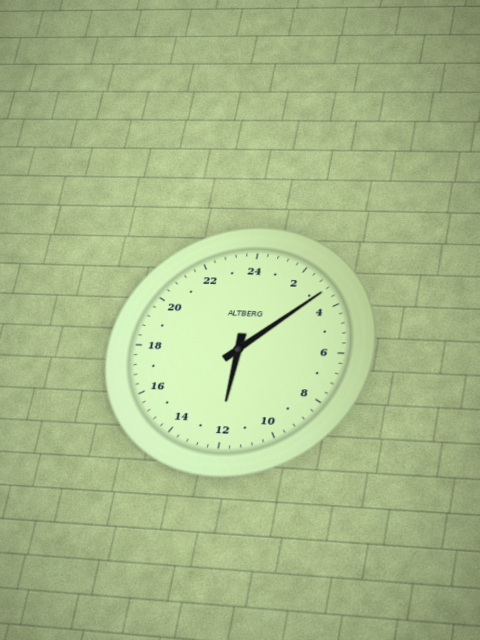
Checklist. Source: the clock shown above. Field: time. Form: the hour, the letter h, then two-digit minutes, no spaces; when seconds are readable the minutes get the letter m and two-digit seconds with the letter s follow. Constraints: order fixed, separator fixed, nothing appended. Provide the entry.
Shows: 12h08
